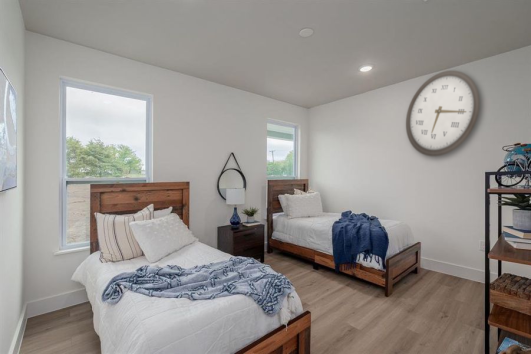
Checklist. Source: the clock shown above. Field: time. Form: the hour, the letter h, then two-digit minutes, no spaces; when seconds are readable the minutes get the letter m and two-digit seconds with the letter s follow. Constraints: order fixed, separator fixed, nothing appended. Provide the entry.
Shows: 6h15
